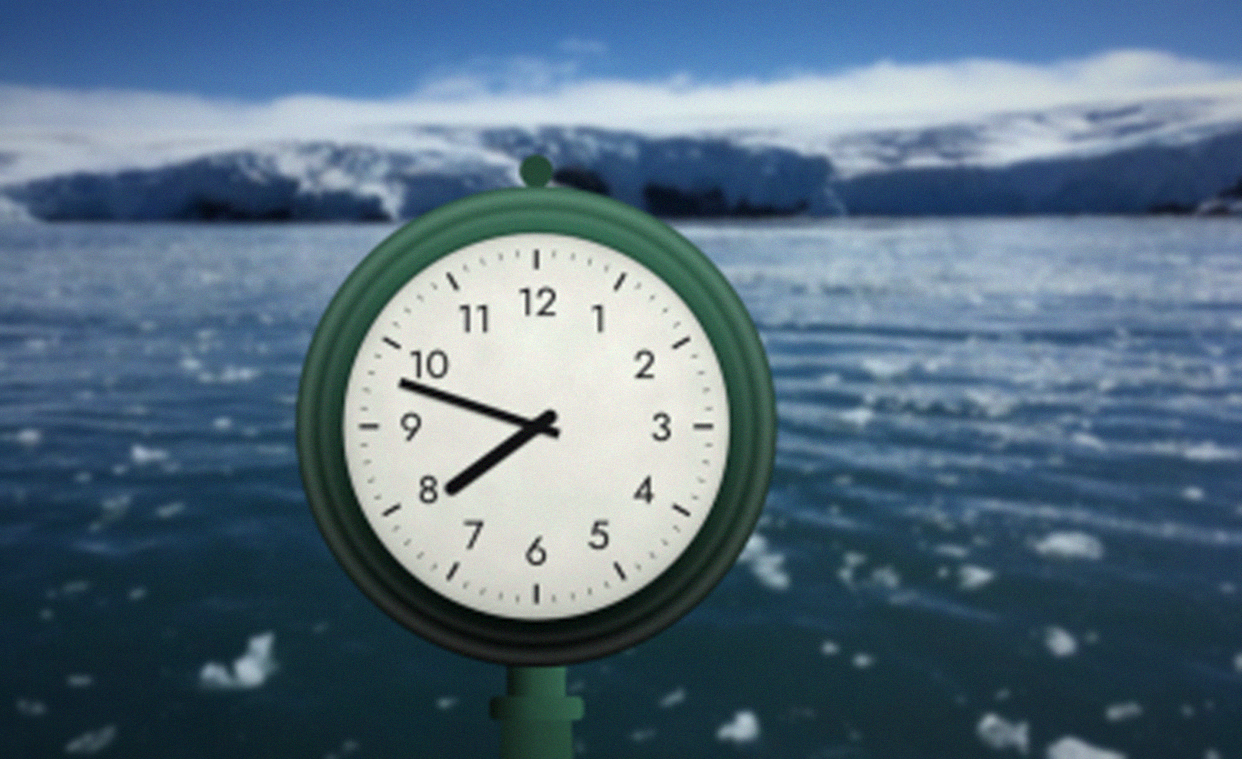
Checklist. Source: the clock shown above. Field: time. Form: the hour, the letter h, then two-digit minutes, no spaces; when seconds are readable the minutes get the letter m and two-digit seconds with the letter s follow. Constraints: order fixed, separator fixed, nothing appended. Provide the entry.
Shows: 7h48
